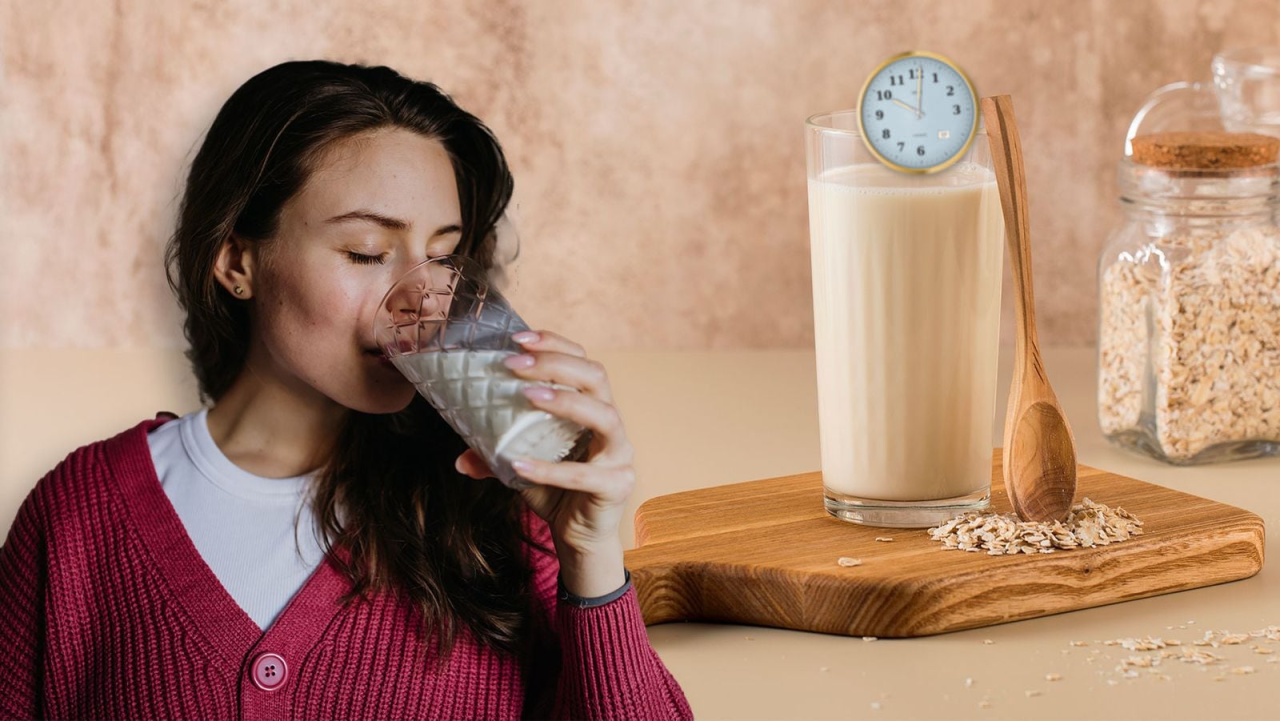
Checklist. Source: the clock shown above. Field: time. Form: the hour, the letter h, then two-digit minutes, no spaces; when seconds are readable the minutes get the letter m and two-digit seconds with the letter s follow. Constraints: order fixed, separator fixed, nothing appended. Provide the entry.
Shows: 10h01
